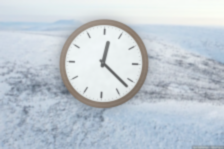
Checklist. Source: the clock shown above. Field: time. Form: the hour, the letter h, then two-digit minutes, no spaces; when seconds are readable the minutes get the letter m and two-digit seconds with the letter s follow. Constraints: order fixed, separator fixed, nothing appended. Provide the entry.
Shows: 12h22
